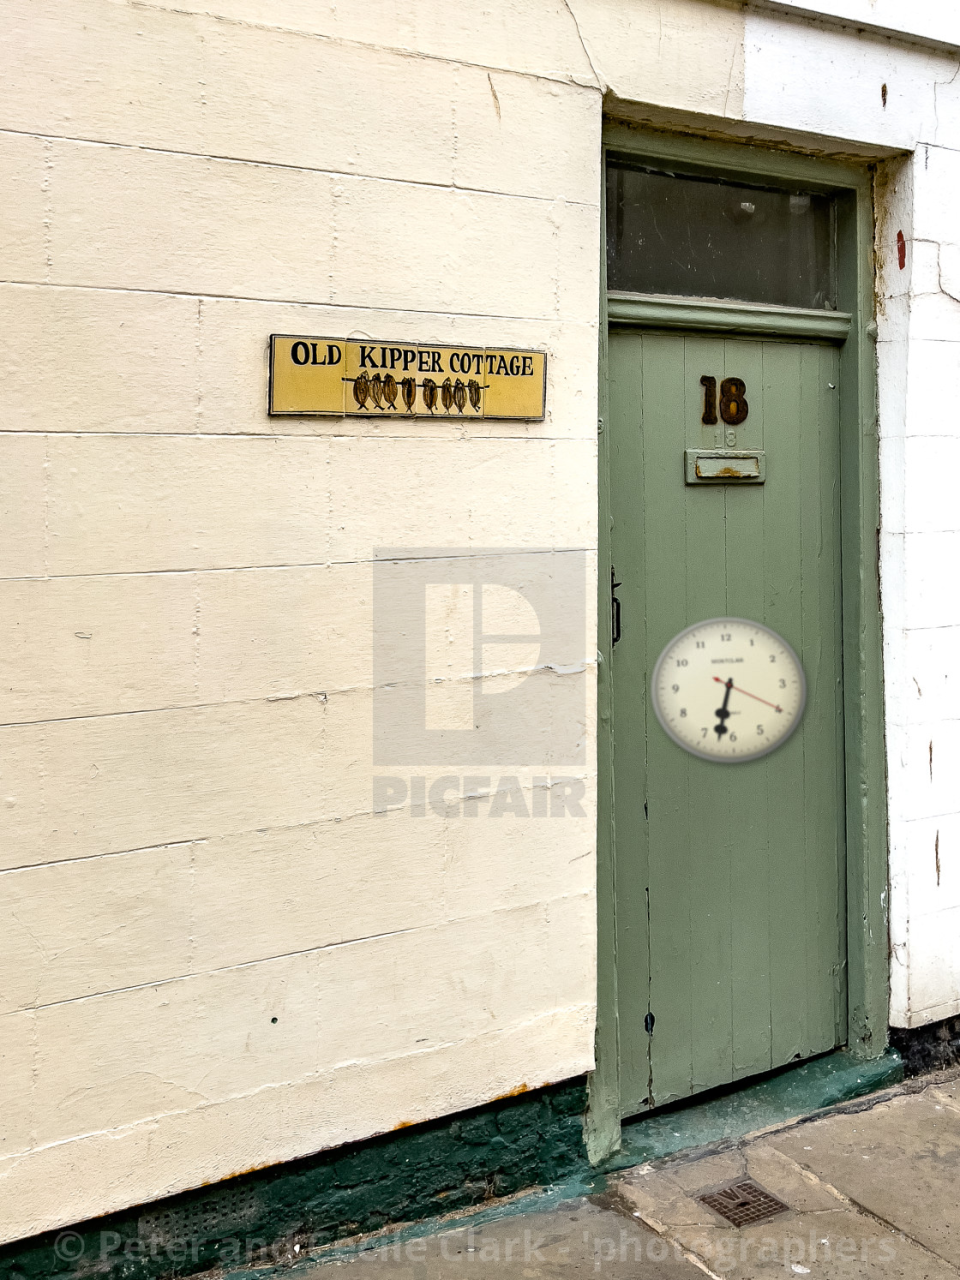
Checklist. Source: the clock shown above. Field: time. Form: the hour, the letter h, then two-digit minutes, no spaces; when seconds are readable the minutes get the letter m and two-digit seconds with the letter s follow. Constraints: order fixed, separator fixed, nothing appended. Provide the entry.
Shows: 6h32m20s
